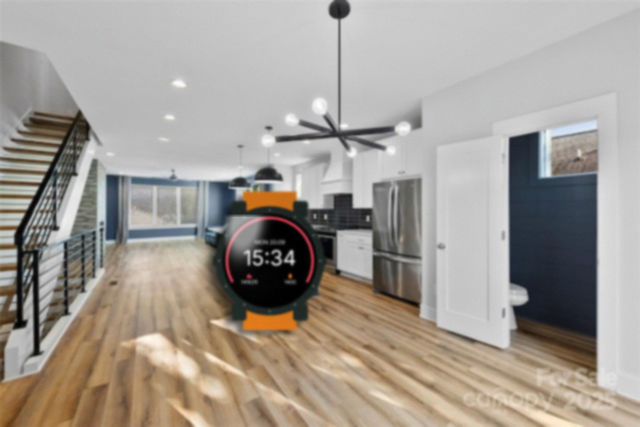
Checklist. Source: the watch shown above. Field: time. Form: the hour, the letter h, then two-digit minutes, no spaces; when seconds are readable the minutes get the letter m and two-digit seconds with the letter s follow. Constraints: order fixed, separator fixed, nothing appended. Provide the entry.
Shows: 15h34
